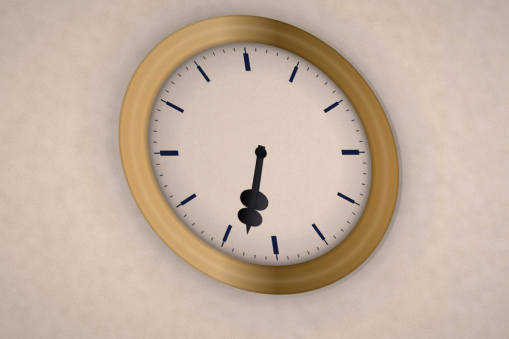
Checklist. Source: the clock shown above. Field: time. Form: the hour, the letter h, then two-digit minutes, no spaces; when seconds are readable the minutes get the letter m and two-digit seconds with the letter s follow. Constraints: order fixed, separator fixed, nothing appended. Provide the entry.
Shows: 6h33
